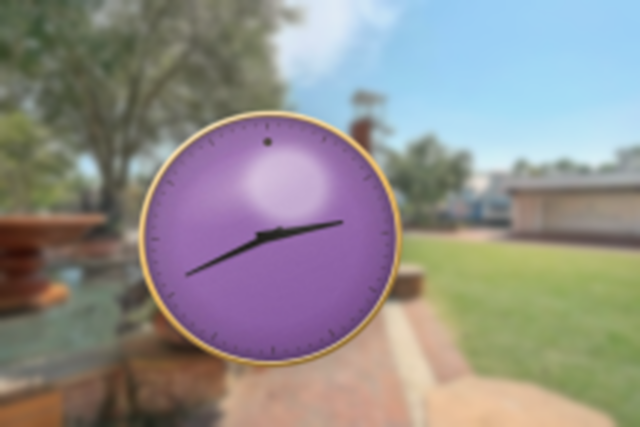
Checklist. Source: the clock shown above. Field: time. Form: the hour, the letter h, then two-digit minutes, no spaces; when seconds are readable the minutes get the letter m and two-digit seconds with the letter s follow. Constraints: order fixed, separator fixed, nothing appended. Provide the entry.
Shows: 2h41
